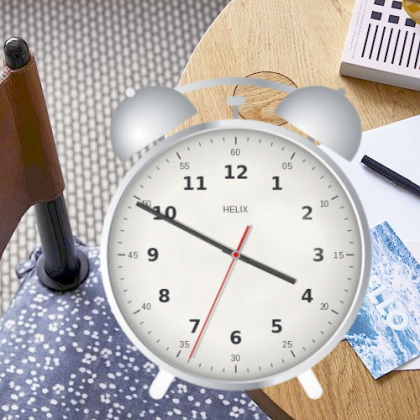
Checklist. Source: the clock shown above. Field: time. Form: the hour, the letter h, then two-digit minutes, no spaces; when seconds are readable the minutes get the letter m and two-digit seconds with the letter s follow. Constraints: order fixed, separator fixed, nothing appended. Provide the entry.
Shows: 3h49m34s
